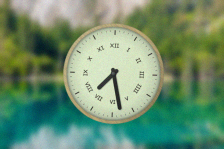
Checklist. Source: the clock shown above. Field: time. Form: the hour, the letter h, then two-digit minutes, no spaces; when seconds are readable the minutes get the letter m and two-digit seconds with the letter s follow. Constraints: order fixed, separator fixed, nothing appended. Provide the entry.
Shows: 7h28
